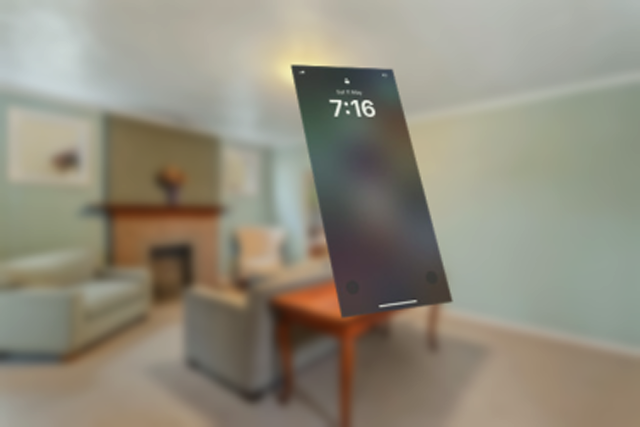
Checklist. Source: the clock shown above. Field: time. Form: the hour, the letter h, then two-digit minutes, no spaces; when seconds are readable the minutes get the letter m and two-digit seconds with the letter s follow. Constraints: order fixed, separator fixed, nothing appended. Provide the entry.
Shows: 7h16
